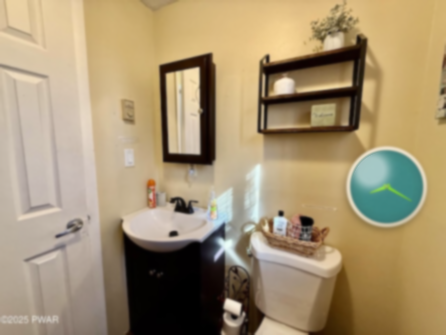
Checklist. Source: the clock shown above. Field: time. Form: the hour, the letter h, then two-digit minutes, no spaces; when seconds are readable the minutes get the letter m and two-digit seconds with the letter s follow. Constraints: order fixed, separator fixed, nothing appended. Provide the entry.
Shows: 8h20
